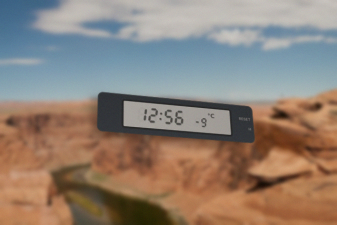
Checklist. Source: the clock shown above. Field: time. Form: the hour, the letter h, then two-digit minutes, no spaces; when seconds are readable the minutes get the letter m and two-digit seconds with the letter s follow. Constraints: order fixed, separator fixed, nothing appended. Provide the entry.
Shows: 12h56
